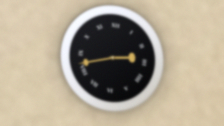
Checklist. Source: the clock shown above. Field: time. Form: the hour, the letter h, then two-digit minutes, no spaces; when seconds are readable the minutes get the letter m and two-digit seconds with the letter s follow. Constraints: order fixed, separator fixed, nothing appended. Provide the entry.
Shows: 2h42
